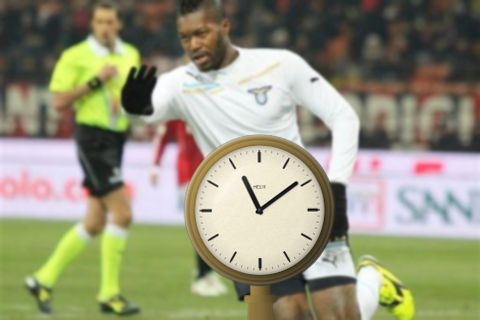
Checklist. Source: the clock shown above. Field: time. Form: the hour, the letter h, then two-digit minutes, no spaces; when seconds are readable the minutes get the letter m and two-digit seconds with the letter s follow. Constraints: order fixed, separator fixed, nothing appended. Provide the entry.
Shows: 11h09
